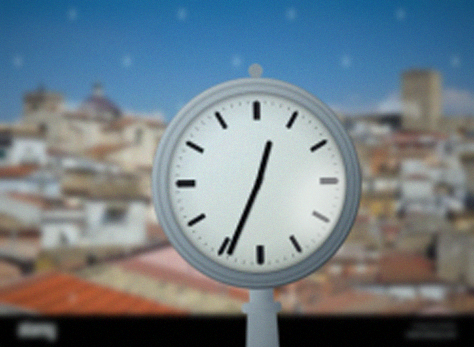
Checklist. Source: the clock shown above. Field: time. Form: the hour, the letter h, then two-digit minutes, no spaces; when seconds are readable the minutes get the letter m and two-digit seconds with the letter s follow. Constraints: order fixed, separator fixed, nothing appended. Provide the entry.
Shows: 12h34
